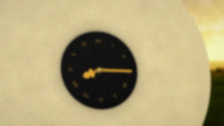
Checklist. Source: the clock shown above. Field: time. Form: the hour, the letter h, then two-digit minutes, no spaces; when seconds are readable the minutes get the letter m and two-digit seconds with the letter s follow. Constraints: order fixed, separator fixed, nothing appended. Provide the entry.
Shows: 8h15
